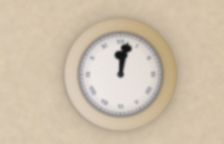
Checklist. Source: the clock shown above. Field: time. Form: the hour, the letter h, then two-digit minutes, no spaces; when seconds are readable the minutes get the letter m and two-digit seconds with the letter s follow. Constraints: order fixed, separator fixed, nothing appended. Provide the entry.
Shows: 12h02
